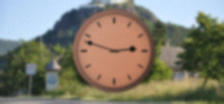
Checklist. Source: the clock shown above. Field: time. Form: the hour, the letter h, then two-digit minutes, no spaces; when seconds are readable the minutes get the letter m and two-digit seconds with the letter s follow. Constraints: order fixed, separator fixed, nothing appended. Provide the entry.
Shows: 2h48
